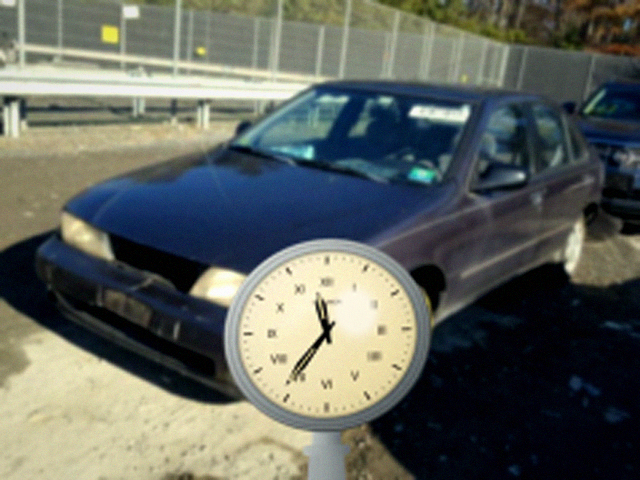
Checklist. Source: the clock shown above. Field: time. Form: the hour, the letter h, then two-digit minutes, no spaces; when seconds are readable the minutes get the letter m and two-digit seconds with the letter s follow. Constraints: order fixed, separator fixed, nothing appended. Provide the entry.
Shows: 11h36
